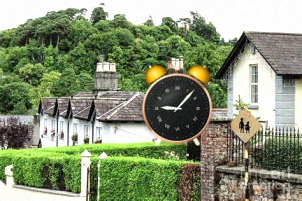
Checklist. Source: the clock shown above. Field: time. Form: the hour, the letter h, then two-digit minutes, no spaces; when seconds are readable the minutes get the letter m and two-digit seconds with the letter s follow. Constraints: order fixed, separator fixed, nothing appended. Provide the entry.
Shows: 9h07
